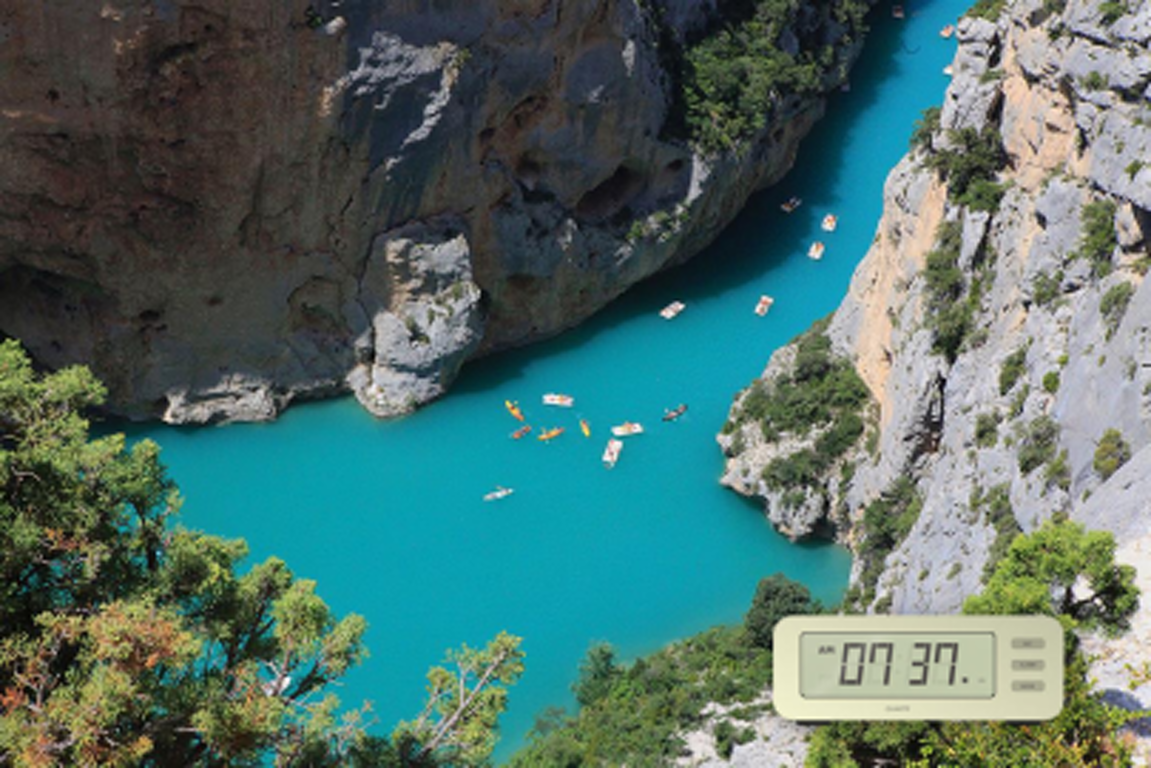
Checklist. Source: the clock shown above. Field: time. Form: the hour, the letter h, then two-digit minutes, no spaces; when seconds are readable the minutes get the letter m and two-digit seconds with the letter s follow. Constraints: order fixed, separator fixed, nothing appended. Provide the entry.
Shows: 7h37
